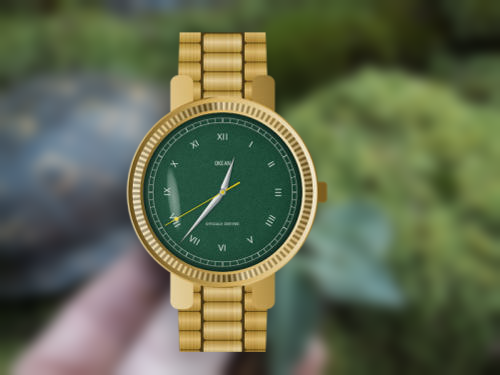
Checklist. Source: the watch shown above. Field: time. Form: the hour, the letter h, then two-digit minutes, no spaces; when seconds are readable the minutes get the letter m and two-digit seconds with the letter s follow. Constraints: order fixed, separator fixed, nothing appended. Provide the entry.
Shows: 12h36m40s
